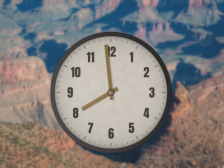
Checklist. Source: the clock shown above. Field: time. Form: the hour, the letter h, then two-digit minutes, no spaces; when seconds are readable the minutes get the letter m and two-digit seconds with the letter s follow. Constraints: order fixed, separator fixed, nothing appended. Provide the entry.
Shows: 7h59
